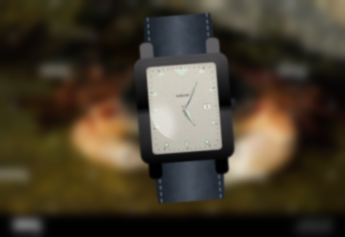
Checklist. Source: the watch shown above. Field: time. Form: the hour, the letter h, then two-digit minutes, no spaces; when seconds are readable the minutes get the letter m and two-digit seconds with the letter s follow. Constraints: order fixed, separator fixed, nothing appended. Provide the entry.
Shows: 5h05
